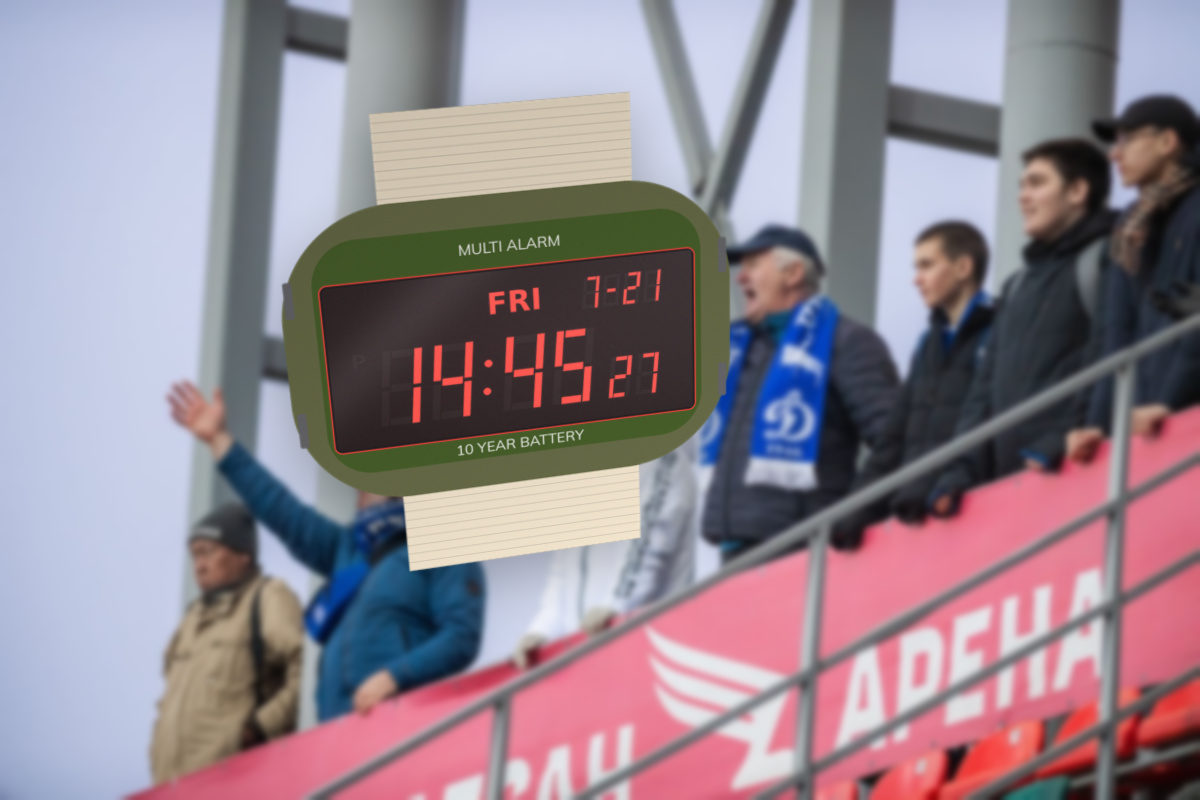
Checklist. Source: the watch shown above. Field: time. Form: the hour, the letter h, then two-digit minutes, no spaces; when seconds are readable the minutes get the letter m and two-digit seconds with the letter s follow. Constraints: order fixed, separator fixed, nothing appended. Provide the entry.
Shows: 14h45m27s
